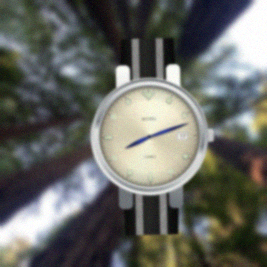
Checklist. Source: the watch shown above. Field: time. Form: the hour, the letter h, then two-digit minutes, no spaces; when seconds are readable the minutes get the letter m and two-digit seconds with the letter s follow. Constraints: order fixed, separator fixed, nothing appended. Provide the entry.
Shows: 8h12
